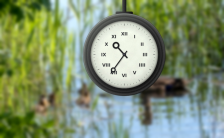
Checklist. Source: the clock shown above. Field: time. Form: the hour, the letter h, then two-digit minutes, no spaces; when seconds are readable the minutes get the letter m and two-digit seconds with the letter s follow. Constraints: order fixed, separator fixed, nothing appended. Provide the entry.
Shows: 10h36
